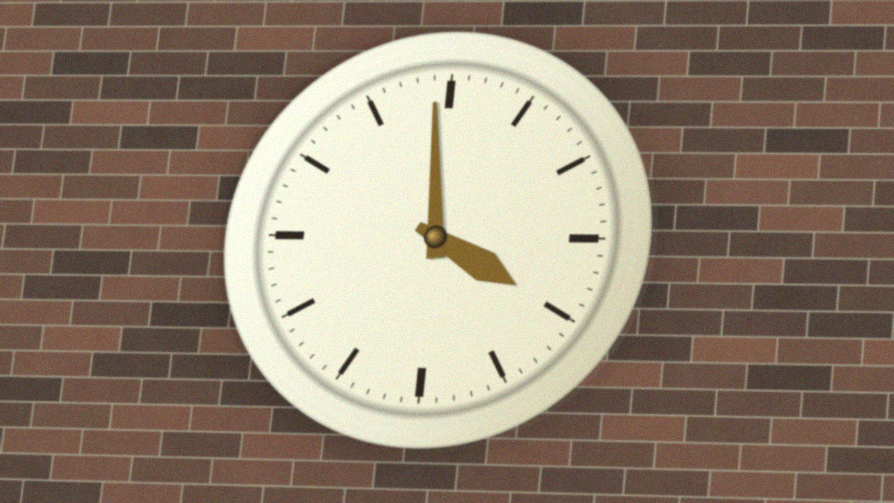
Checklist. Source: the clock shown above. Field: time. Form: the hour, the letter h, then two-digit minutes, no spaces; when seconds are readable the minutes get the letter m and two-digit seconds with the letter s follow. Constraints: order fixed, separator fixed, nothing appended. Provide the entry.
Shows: 3h59
